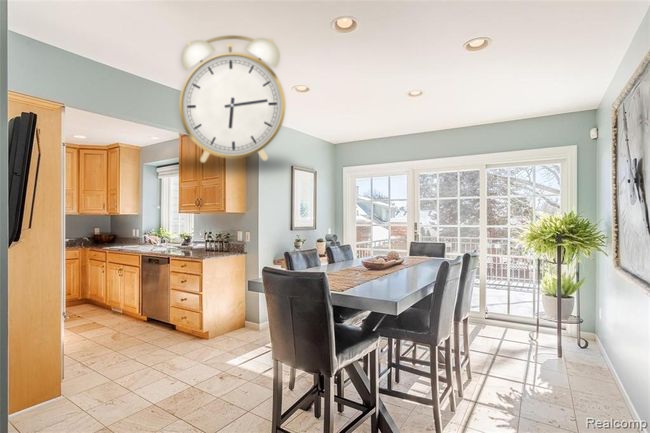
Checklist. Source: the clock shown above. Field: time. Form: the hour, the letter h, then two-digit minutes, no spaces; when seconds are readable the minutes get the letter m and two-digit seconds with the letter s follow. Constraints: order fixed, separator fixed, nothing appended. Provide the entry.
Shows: 6h14
